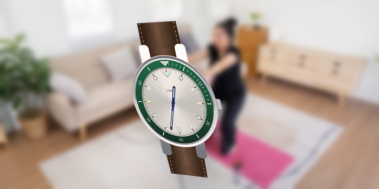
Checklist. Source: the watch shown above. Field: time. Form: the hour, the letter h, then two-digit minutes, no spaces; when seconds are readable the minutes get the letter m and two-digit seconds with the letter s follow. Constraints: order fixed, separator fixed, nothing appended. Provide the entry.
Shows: 12h33
